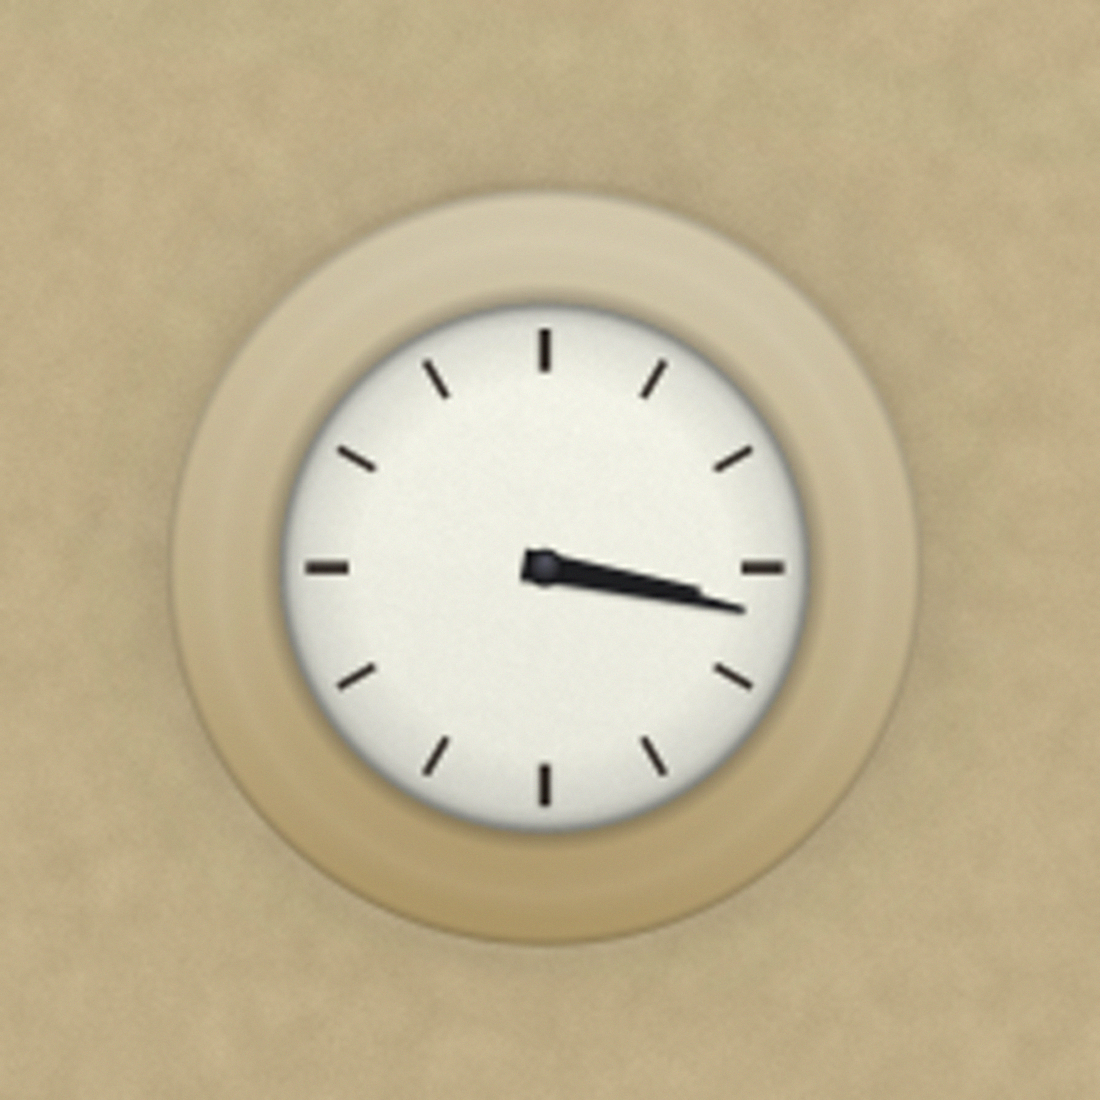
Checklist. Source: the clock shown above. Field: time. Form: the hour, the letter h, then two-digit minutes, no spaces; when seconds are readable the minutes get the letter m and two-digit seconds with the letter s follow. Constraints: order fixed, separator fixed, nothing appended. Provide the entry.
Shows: 3h17
